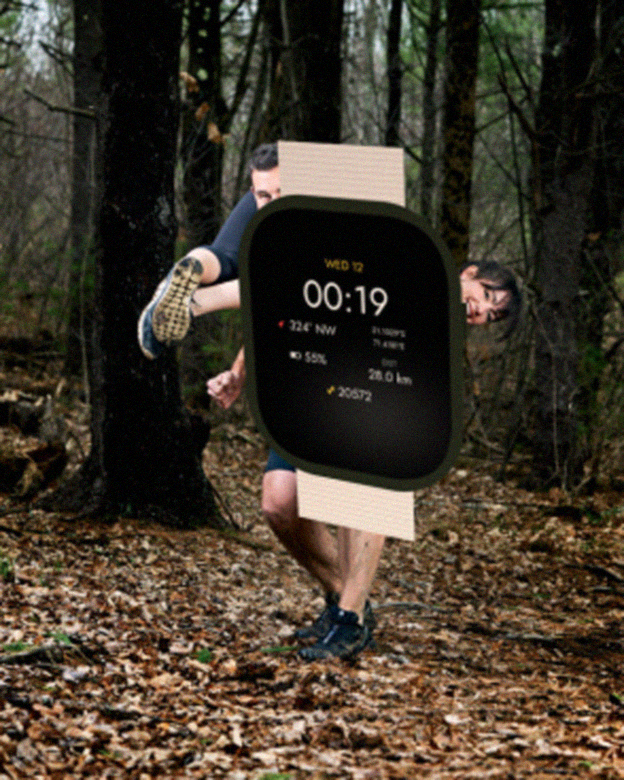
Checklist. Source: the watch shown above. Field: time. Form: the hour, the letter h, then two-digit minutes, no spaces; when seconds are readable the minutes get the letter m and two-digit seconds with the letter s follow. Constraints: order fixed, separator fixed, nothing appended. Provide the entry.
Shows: 0h19
